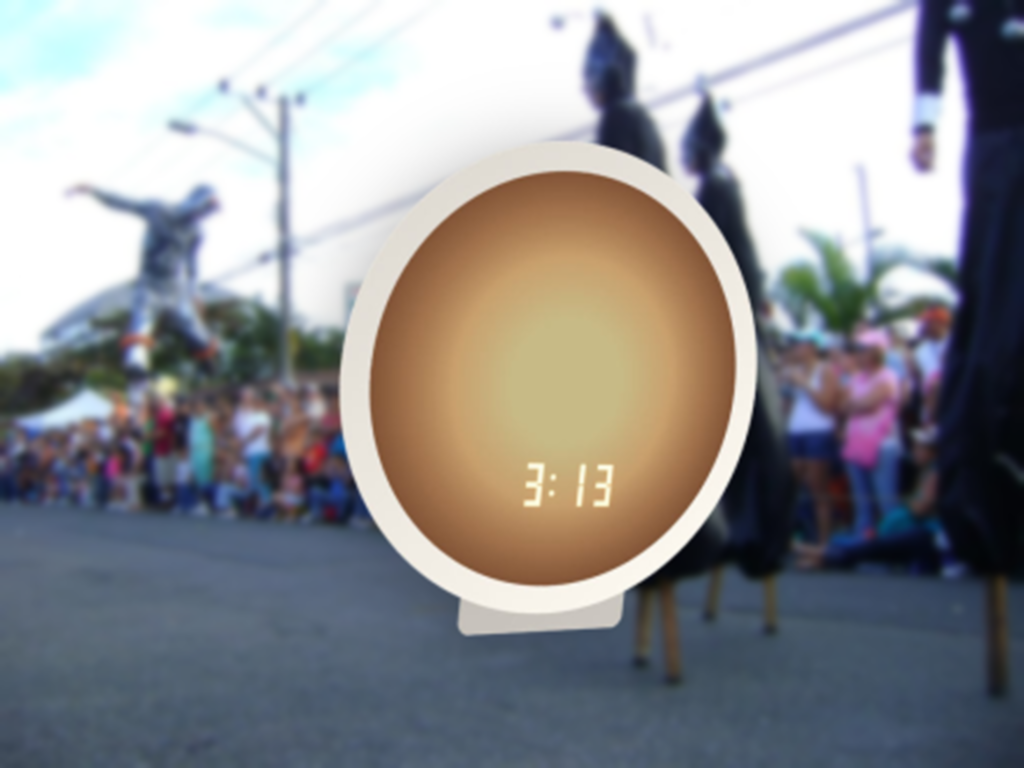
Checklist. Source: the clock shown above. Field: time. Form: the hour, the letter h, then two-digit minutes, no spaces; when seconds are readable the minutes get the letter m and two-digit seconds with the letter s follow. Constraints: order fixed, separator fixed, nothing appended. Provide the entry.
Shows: 3h13
